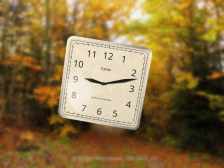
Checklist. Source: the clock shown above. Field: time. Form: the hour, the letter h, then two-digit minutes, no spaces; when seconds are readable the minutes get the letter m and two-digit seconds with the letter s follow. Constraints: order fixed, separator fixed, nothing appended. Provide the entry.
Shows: 9h12
